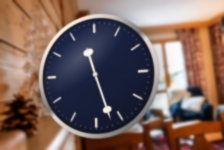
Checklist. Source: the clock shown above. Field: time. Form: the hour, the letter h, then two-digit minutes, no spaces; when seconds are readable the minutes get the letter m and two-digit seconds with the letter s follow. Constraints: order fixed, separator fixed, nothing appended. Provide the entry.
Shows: 11h27
